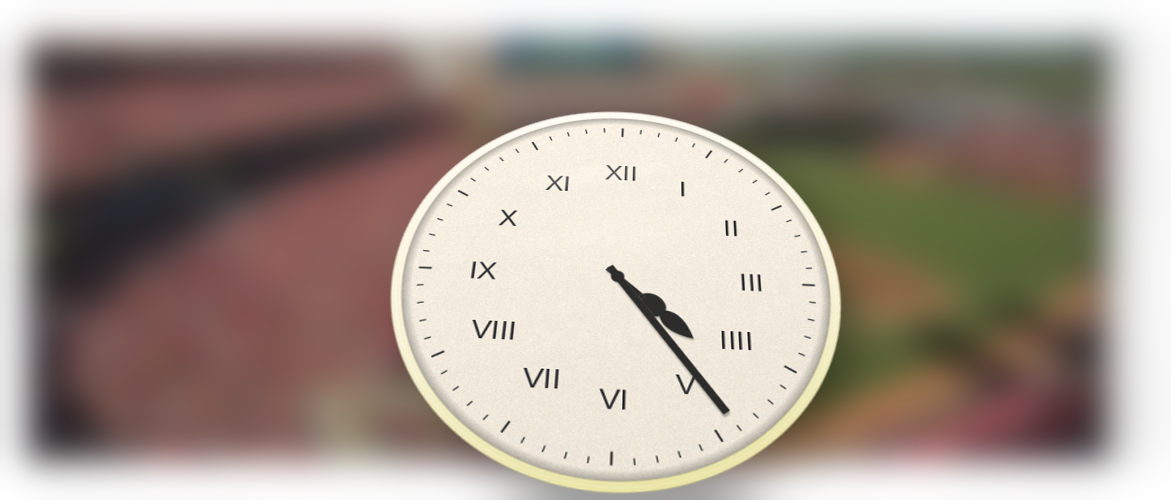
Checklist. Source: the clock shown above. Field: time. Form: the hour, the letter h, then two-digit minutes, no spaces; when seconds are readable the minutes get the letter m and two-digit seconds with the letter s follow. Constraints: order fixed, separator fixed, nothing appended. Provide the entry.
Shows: 4h24
